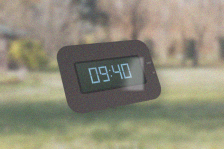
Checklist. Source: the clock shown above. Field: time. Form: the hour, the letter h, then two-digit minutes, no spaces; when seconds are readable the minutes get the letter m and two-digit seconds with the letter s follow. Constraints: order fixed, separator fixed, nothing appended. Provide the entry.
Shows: 9h40
